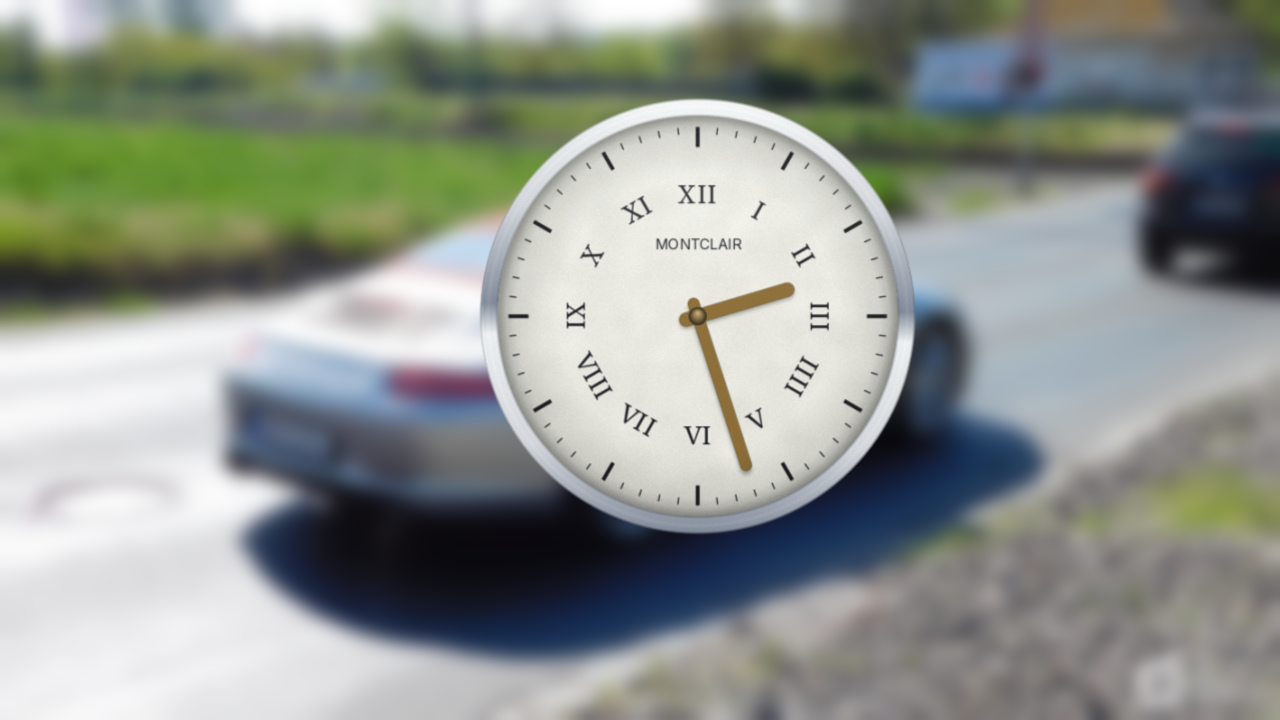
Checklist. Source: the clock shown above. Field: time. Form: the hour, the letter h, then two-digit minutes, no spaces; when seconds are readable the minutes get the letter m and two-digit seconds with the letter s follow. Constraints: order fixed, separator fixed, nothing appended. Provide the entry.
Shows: 2h27
